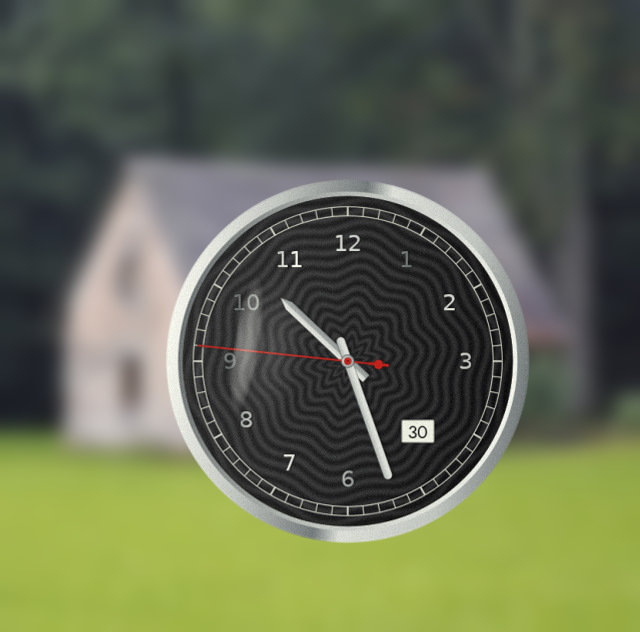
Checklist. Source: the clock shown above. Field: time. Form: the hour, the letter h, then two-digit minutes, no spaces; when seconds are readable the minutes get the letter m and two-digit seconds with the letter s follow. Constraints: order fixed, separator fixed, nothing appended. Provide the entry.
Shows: 10h26m46s
